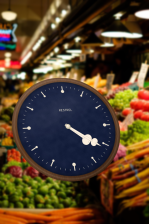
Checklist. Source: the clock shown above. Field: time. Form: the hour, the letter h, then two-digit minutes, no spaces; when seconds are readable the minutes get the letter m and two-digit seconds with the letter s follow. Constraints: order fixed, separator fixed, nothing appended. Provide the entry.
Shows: 4h21
